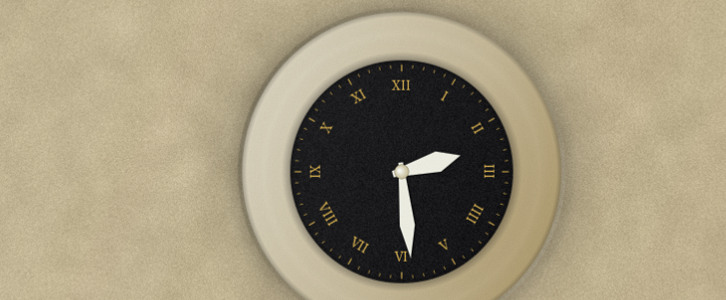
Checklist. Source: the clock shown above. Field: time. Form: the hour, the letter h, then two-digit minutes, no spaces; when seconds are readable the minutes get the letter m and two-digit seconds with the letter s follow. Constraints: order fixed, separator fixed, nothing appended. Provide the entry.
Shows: 2h29
